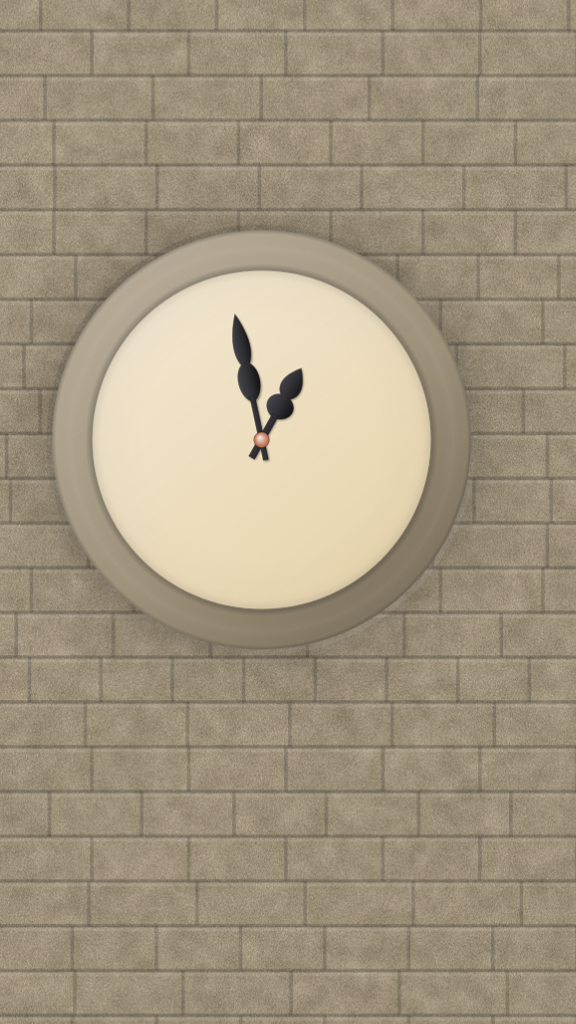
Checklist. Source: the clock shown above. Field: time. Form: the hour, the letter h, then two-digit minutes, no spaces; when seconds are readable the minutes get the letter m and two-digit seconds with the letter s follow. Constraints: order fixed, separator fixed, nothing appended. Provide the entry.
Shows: 12h58
